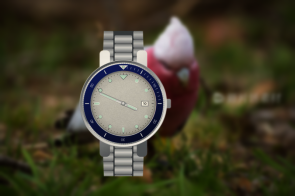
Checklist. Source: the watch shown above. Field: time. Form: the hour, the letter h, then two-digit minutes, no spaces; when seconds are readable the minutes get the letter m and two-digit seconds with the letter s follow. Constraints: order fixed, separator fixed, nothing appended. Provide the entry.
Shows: 3h49
